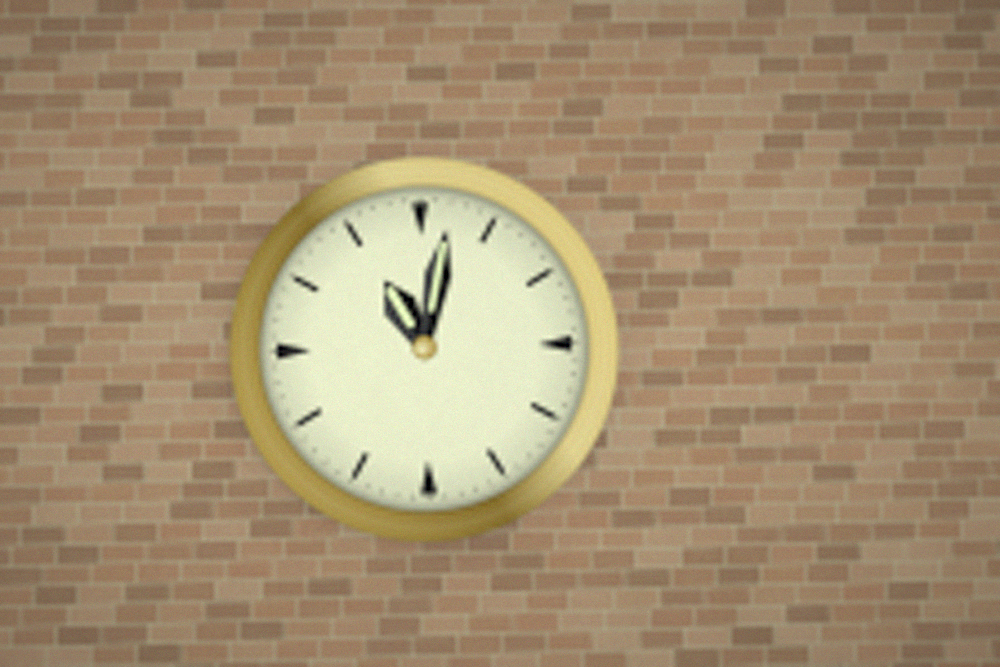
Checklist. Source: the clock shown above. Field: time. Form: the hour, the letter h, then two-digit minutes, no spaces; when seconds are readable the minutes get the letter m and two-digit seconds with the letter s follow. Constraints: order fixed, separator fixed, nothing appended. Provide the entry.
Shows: 11h02
